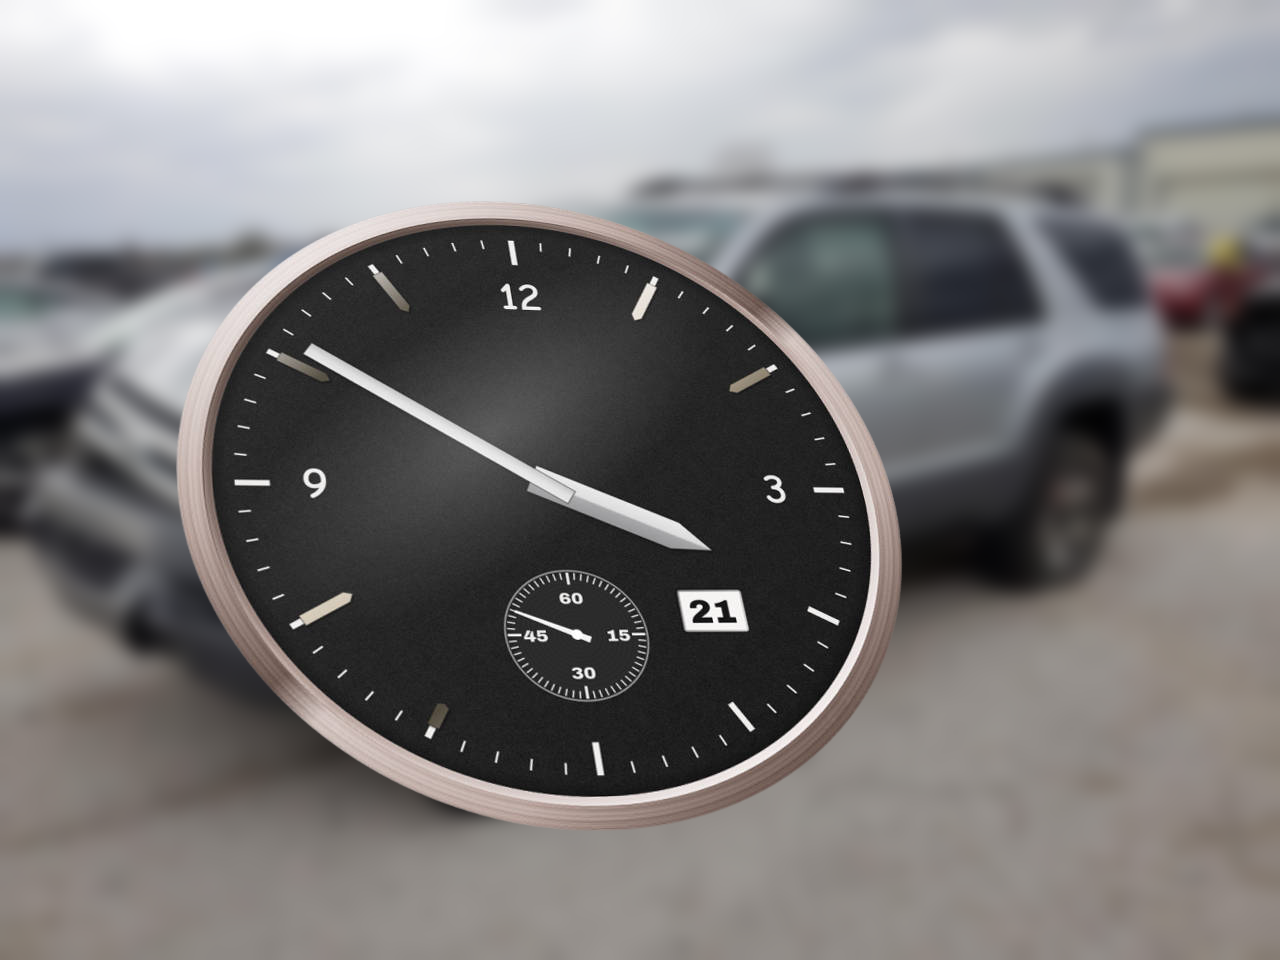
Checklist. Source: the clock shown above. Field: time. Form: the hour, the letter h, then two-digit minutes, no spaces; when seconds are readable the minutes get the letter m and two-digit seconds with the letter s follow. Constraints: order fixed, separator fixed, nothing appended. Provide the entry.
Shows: 3h50m49s
